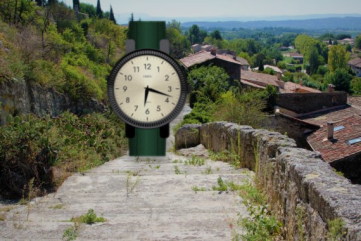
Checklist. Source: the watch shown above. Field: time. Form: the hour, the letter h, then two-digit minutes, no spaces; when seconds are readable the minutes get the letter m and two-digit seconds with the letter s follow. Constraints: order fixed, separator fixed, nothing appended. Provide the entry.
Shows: 6h18
